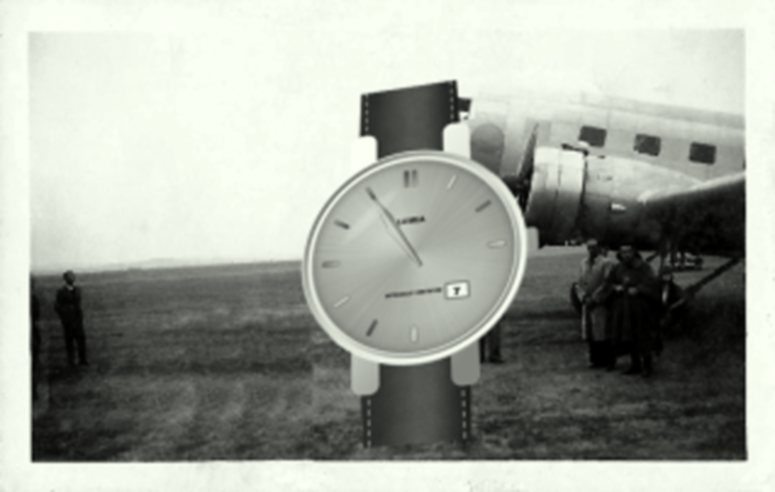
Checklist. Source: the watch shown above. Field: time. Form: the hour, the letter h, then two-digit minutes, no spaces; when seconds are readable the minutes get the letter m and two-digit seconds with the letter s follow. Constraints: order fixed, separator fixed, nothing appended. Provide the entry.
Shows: 10h55
